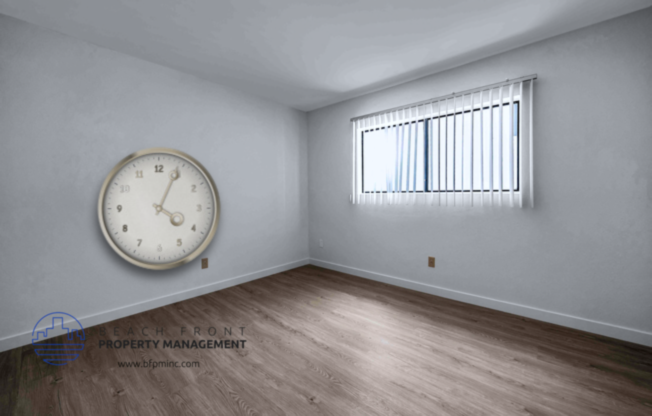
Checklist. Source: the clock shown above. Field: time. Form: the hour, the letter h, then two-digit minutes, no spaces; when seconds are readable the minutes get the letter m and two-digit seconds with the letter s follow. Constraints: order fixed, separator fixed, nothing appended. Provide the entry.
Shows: 4h04
